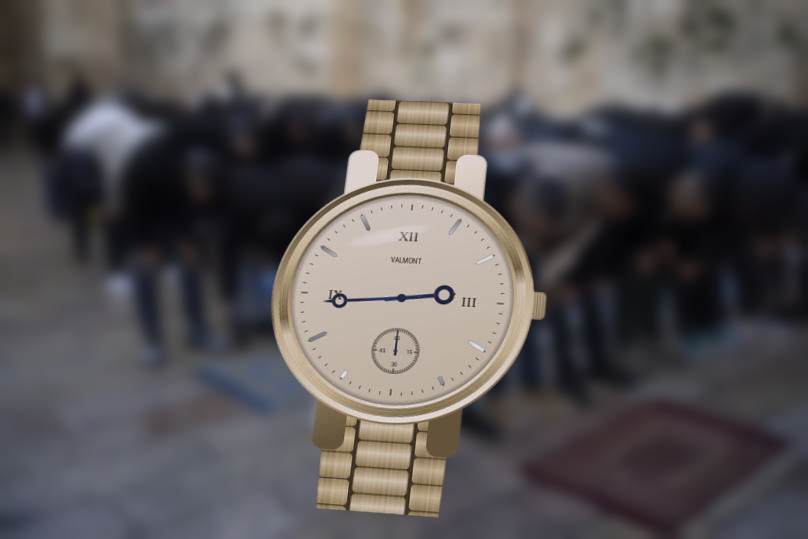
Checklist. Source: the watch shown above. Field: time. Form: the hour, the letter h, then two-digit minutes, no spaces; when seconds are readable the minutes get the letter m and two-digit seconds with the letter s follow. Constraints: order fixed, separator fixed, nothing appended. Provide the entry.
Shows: 2h44
